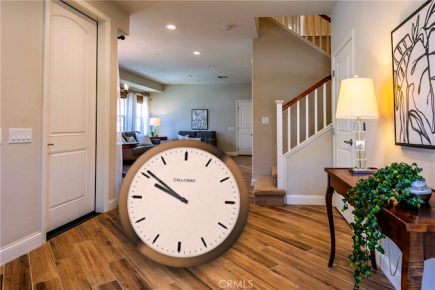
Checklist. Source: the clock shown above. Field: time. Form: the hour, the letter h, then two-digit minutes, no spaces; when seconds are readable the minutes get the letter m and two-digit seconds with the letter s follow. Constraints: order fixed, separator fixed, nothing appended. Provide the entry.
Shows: 9h51
